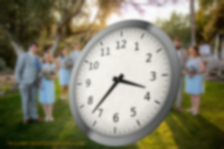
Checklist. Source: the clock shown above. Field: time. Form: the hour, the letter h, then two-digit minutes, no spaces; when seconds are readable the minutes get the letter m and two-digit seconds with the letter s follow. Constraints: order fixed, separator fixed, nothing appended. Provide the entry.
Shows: 3h37
